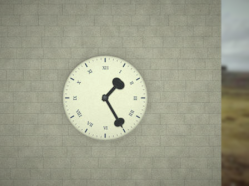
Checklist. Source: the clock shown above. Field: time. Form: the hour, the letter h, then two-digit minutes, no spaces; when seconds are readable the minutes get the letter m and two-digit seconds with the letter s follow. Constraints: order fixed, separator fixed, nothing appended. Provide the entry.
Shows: 1h25
